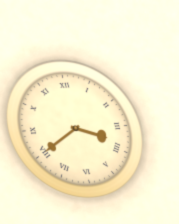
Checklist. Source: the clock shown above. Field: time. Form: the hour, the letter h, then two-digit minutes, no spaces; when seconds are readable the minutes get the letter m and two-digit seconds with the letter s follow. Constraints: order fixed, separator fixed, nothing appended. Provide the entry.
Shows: 3h40
